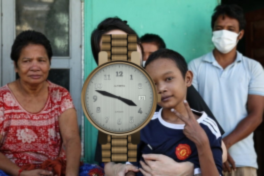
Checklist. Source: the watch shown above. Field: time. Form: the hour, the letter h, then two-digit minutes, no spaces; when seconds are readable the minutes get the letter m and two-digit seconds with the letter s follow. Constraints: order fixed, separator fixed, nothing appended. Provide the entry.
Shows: 3h48
